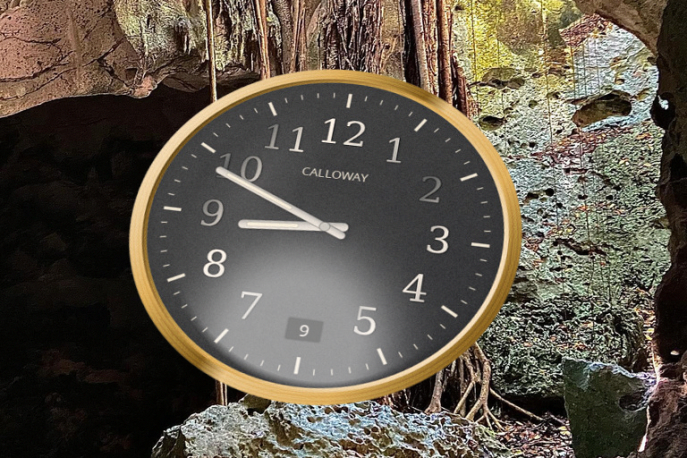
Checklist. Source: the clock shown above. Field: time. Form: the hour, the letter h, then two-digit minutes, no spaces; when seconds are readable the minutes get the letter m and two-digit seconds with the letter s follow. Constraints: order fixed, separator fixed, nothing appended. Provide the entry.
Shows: 8h49
